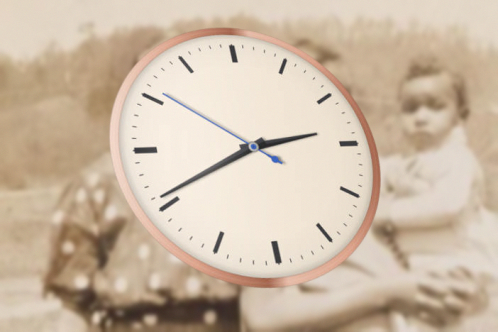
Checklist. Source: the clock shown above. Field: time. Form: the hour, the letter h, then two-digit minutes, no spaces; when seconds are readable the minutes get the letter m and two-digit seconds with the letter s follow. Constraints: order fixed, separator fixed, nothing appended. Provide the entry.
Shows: 2h40m51s
